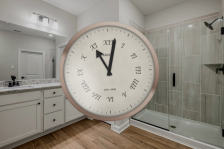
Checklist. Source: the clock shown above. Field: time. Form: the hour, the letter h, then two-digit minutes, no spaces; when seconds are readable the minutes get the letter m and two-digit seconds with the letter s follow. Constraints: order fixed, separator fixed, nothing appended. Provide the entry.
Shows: 11h02
